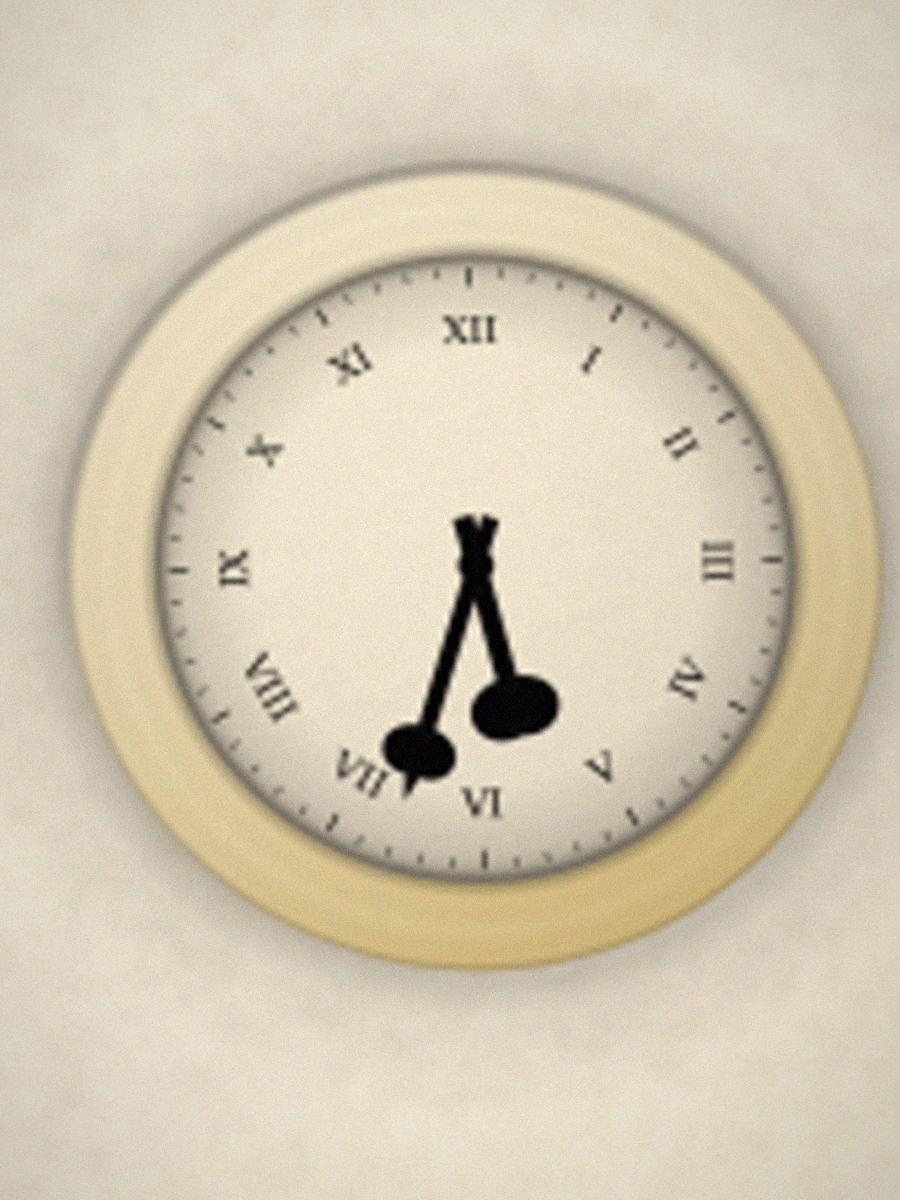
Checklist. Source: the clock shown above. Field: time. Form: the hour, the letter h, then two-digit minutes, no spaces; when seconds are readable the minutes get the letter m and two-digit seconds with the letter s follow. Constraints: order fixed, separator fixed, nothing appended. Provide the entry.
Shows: 5h33
